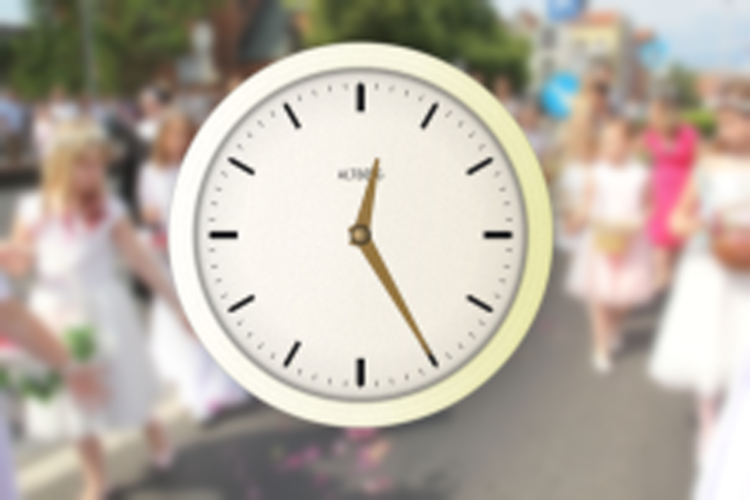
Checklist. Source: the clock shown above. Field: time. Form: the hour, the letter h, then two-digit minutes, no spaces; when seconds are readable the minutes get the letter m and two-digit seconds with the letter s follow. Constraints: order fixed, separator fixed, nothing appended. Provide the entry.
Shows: 12h25
